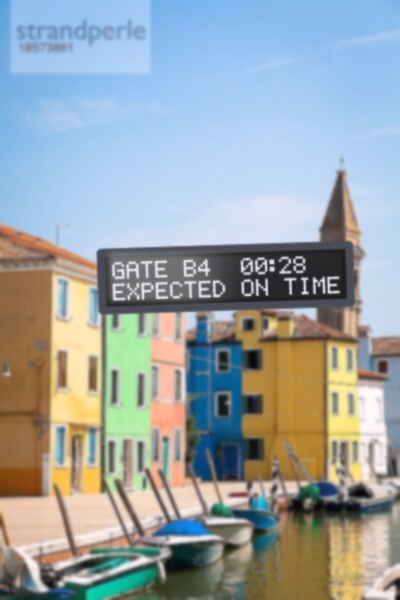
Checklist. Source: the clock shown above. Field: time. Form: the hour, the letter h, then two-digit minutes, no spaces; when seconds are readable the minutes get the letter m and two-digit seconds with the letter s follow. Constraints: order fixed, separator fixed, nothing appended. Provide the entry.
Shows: 0h28
